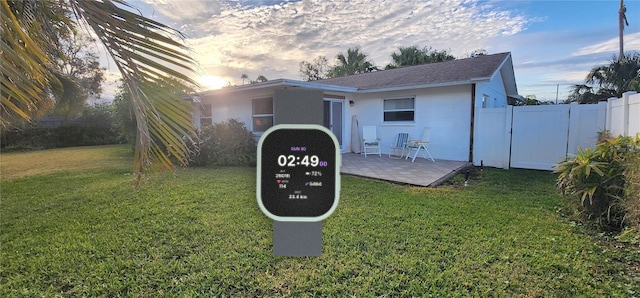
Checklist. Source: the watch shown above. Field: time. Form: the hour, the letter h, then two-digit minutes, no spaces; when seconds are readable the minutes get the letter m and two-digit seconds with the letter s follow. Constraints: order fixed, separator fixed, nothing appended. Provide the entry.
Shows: 2h49
